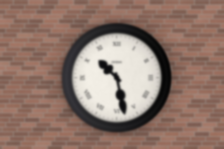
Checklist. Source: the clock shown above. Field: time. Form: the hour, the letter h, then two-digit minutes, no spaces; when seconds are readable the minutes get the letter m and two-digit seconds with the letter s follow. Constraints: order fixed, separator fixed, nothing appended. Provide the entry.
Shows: 10h28
